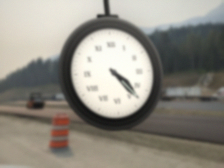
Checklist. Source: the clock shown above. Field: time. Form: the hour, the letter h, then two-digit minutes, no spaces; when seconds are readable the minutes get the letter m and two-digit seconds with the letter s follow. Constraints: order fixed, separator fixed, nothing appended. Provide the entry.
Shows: 4h23
